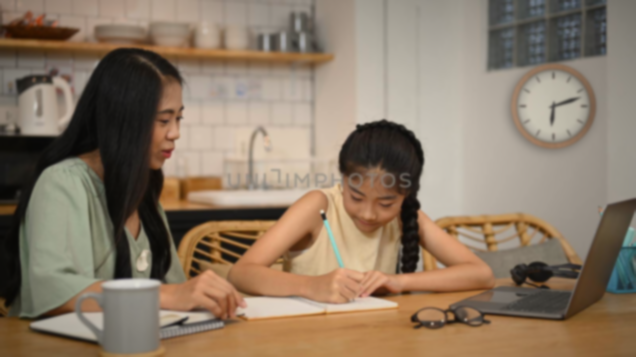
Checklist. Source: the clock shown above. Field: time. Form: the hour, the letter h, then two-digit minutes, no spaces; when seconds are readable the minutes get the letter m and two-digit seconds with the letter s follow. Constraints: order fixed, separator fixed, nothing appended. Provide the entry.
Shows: 6h12
